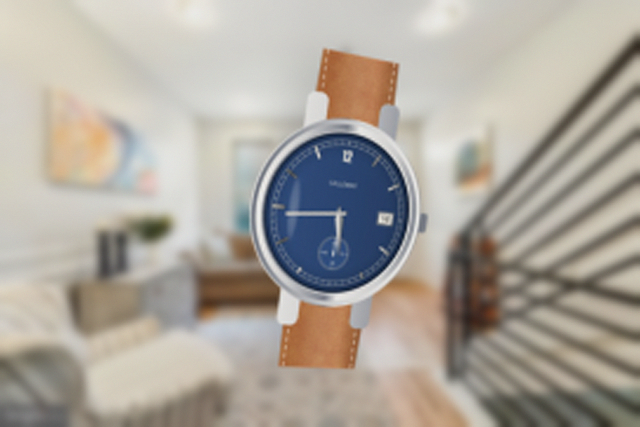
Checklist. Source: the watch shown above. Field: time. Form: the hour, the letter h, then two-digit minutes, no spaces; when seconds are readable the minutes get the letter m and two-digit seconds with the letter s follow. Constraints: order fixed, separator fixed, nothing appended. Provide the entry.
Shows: 5h44
